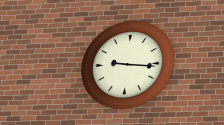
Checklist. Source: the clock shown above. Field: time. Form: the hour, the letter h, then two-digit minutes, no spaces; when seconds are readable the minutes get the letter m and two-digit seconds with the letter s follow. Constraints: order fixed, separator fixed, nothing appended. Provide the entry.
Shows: 9h16
